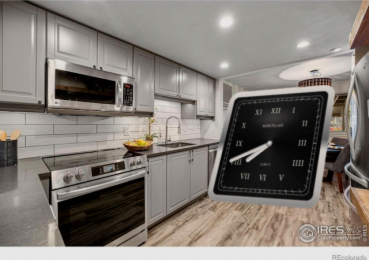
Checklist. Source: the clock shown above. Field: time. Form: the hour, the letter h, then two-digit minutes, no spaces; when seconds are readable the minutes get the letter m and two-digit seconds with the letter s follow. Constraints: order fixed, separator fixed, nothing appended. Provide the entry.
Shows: 7h41
